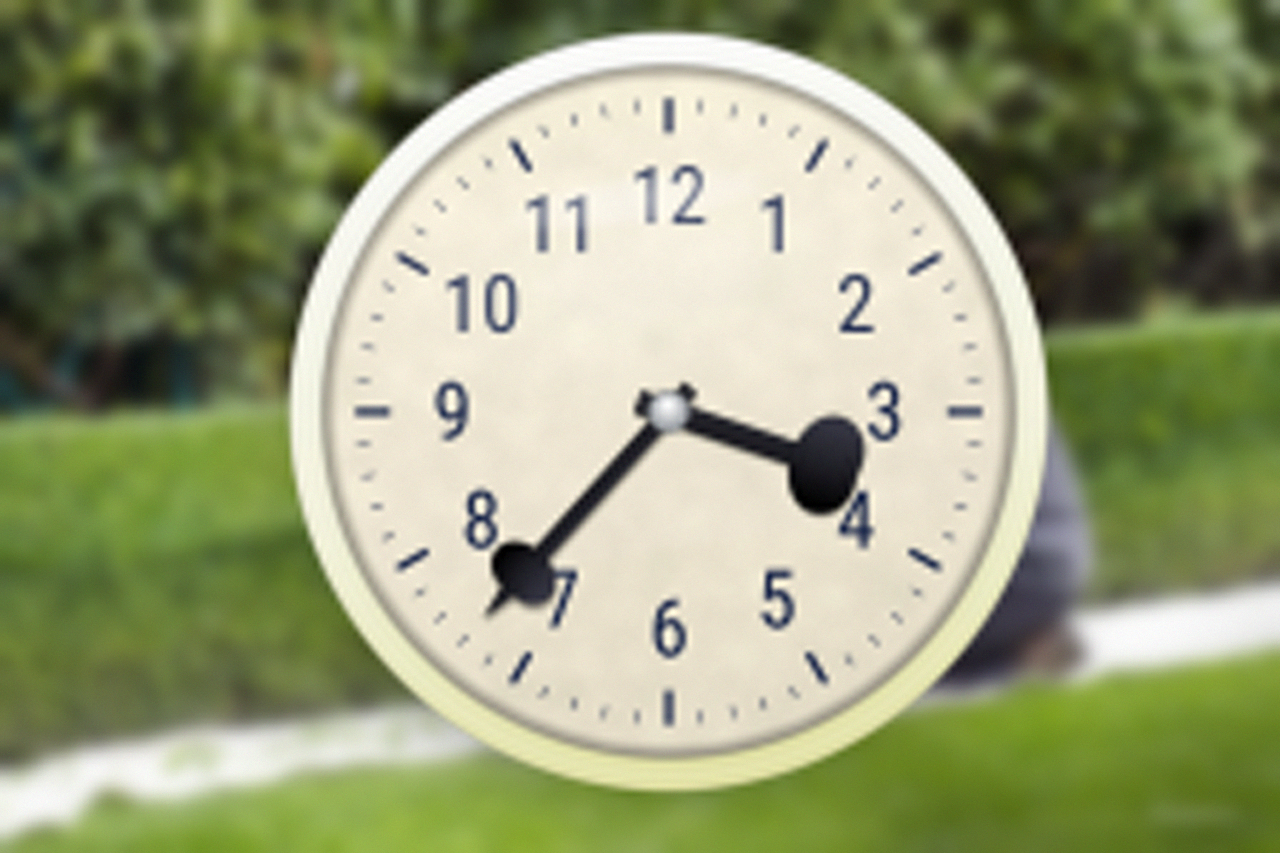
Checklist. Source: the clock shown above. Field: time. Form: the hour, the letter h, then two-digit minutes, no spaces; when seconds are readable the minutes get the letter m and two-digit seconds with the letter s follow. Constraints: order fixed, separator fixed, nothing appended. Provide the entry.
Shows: 3h37
